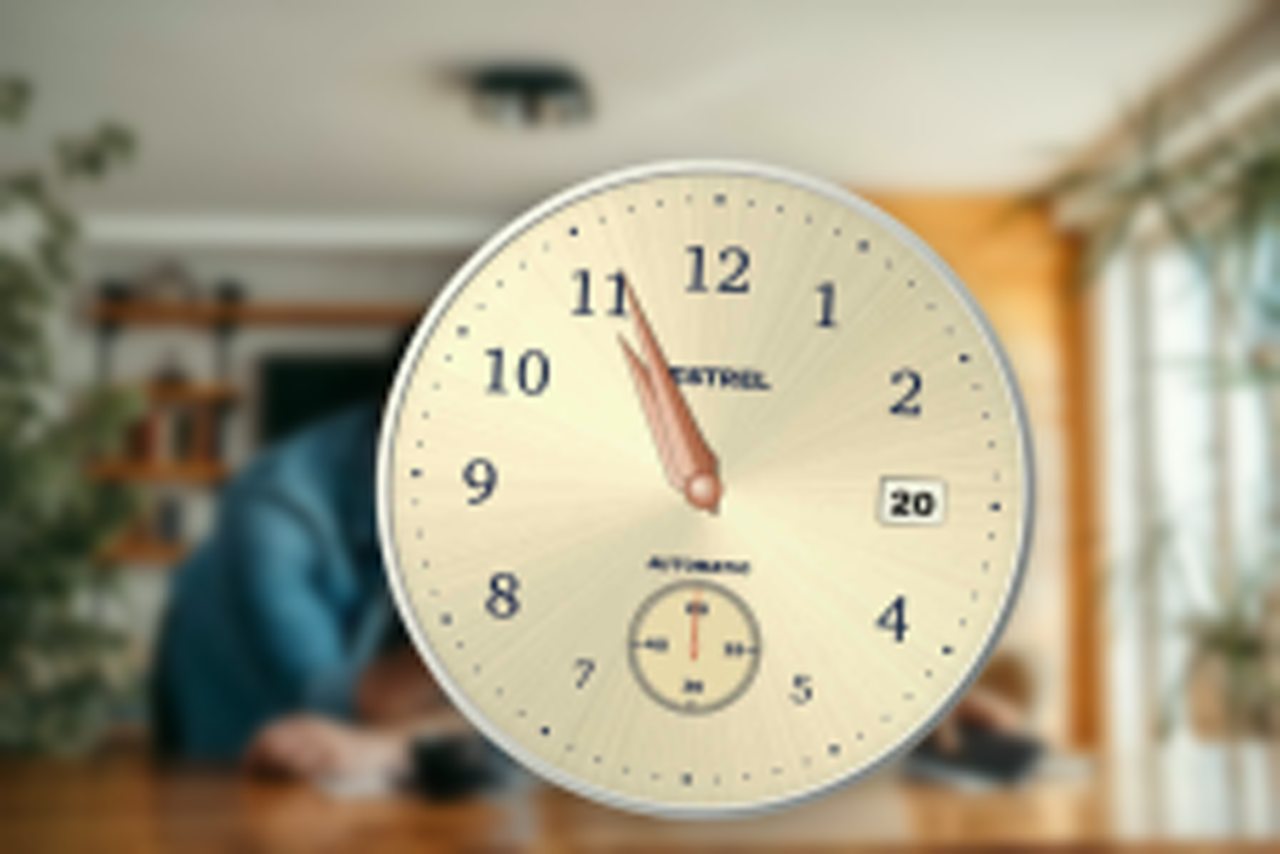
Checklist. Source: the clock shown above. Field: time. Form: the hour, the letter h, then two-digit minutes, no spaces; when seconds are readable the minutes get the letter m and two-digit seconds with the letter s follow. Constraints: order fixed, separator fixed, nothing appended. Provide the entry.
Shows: 10h56
